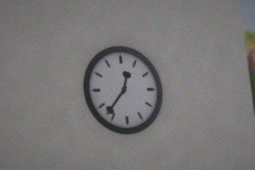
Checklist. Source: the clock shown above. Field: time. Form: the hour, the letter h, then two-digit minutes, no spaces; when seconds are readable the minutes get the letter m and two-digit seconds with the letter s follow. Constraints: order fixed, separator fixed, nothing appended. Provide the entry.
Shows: 12h37
